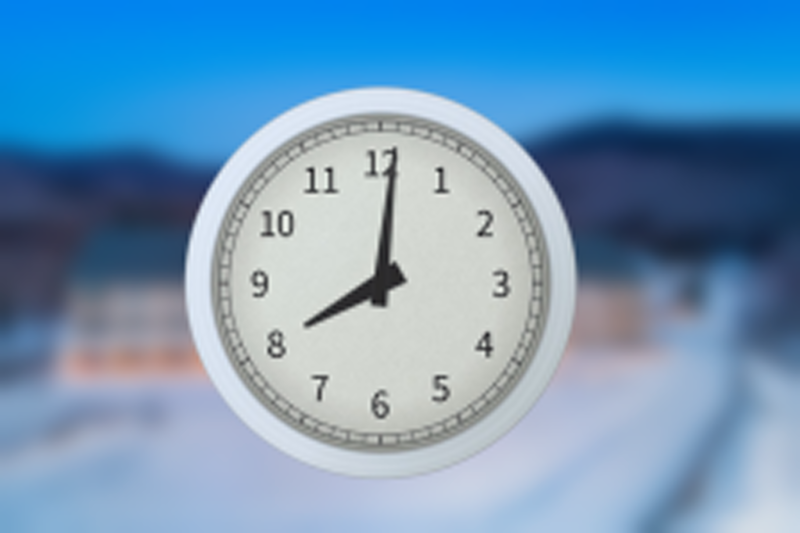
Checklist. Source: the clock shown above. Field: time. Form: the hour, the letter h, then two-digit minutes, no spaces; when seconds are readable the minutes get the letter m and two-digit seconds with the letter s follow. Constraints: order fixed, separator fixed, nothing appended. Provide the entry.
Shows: 8h01
